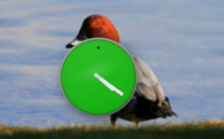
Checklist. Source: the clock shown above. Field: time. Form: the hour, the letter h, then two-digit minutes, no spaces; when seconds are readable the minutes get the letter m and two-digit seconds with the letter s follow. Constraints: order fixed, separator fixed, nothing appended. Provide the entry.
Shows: 4h21
